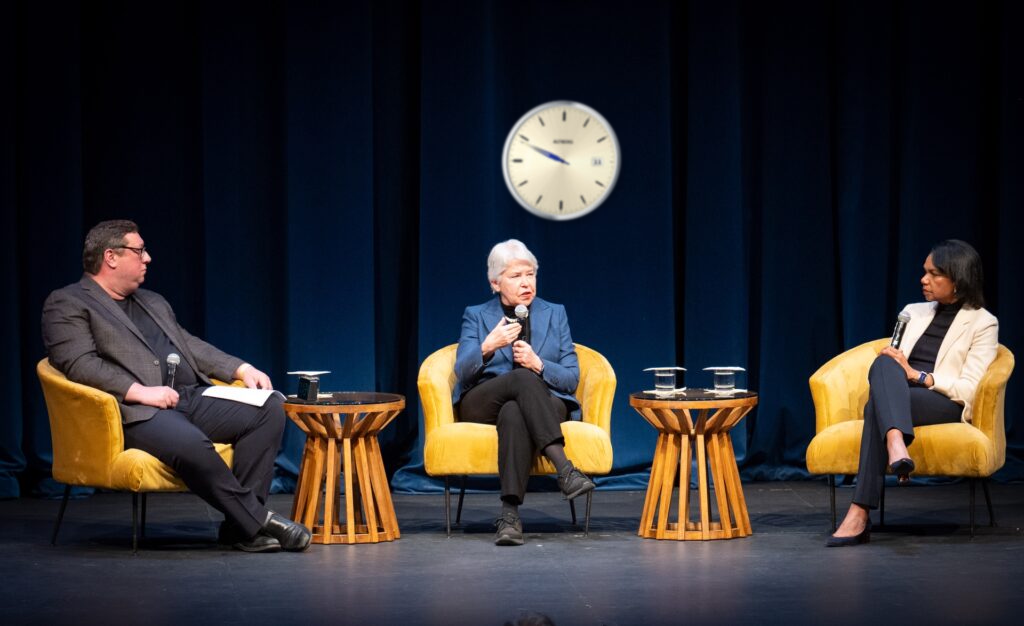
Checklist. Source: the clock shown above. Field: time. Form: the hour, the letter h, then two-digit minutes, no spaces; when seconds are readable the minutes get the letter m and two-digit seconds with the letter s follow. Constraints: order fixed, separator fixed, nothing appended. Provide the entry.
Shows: 9h49
